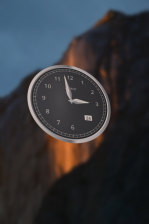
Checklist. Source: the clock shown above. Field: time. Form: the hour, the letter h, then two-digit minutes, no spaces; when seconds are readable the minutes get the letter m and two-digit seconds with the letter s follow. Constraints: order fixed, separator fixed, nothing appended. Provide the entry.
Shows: 2h58
